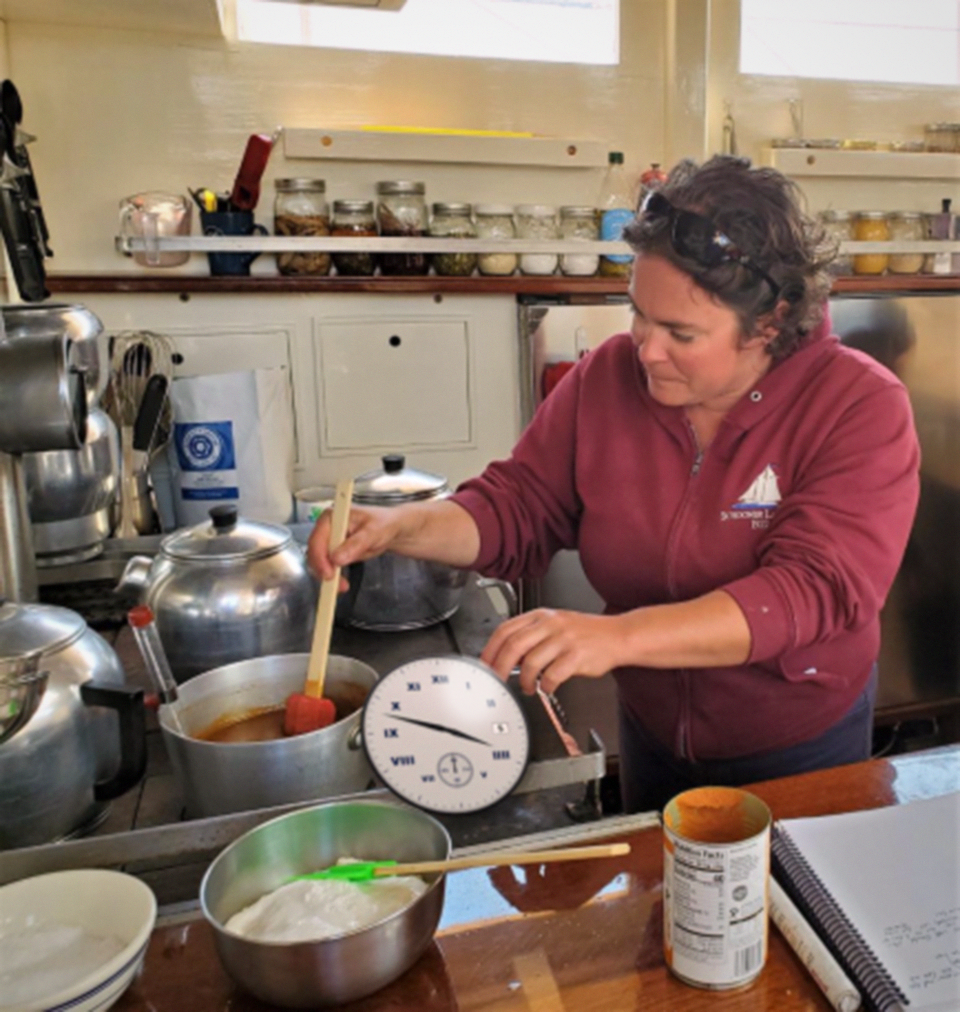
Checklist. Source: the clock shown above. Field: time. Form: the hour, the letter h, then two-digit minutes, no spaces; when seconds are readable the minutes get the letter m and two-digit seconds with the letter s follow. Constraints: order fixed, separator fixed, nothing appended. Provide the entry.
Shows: 3h48
